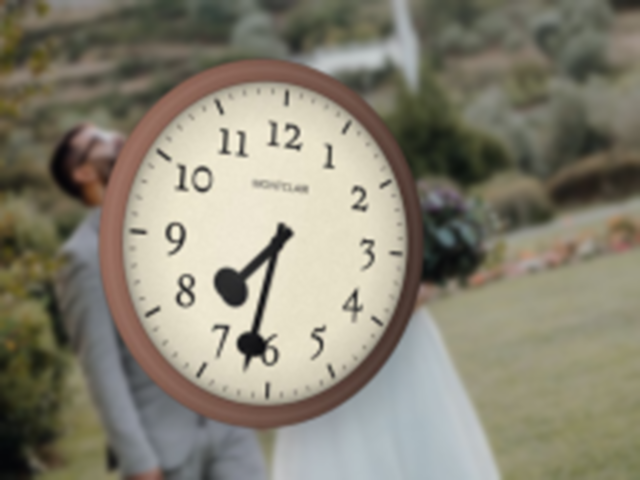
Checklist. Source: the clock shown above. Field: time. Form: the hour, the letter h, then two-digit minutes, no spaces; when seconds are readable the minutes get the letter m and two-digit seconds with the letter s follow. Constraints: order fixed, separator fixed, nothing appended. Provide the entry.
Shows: 7h32
